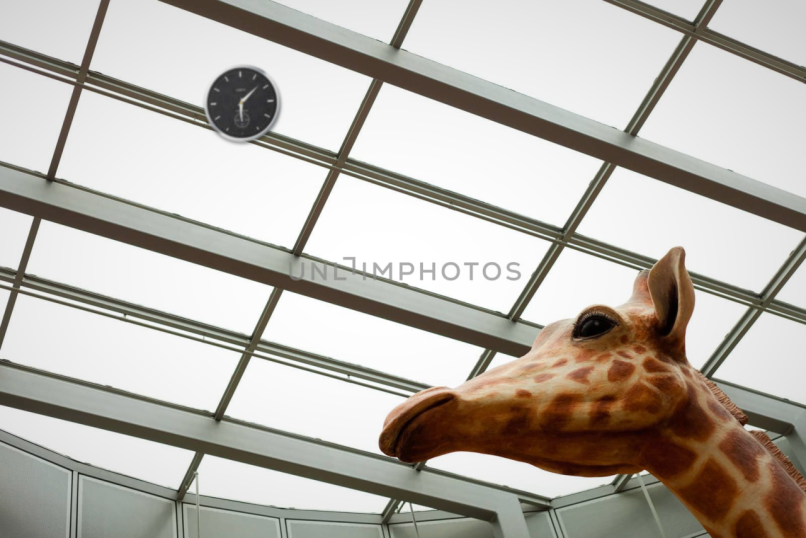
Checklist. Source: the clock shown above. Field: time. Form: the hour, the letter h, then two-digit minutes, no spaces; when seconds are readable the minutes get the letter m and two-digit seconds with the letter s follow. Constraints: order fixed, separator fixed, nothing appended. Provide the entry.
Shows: 6h08
